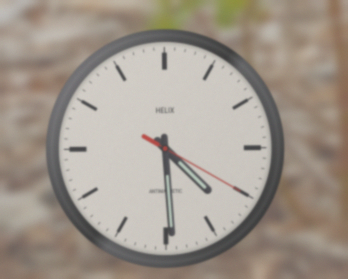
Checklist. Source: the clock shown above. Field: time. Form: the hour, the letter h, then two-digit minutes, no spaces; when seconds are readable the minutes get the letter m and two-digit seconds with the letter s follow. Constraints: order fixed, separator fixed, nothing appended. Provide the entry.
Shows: 4h29m20s
